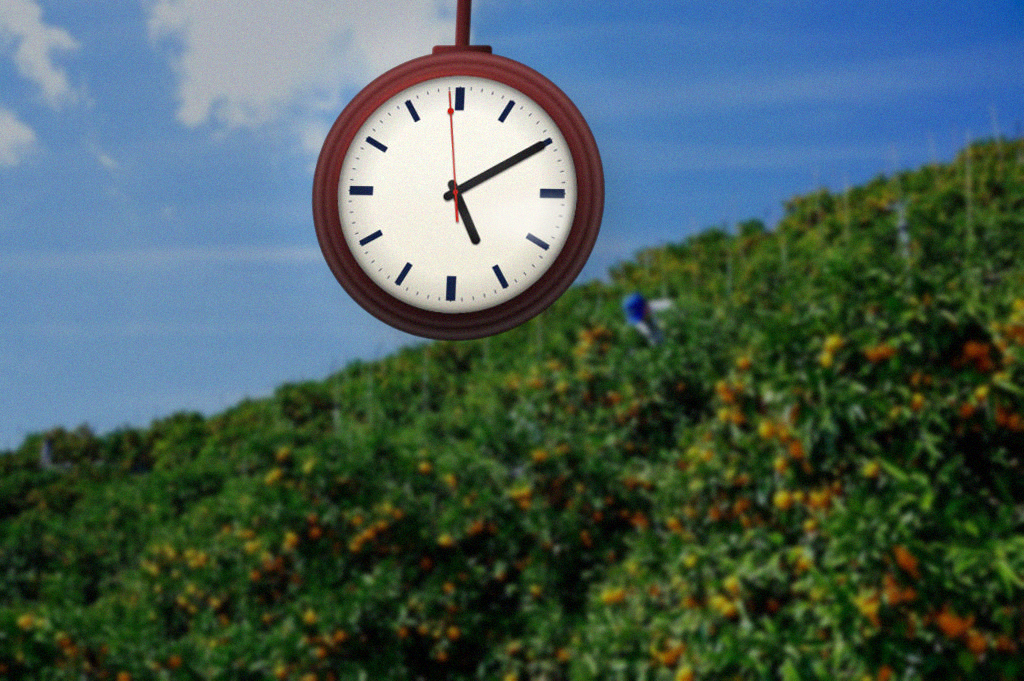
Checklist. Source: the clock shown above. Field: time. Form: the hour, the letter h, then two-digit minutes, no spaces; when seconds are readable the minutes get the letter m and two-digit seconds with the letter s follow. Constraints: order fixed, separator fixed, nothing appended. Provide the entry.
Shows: 5h09m59s
